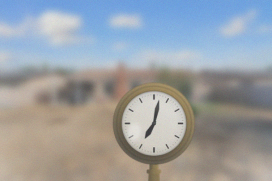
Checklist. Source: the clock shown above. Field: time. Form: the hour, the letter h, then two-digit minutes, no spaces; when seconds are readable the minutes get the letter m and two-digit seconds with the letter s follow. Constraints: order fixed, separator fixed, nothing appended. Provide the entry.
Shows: 7h02
